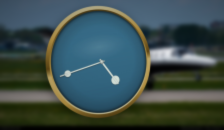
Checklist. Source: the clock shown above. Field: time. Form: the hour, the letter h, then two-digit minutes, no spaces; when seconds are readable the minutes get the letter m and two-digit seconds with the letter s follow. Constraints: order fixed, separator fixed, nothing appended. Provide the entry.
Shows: 4h42
